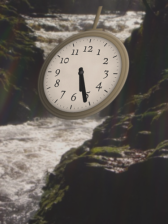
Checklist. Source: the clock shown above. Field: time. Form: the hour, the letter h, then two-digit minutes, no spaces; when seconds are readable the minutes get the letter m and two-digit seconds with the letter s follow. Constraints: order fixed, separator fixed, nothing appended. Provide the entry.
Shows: 5h26
